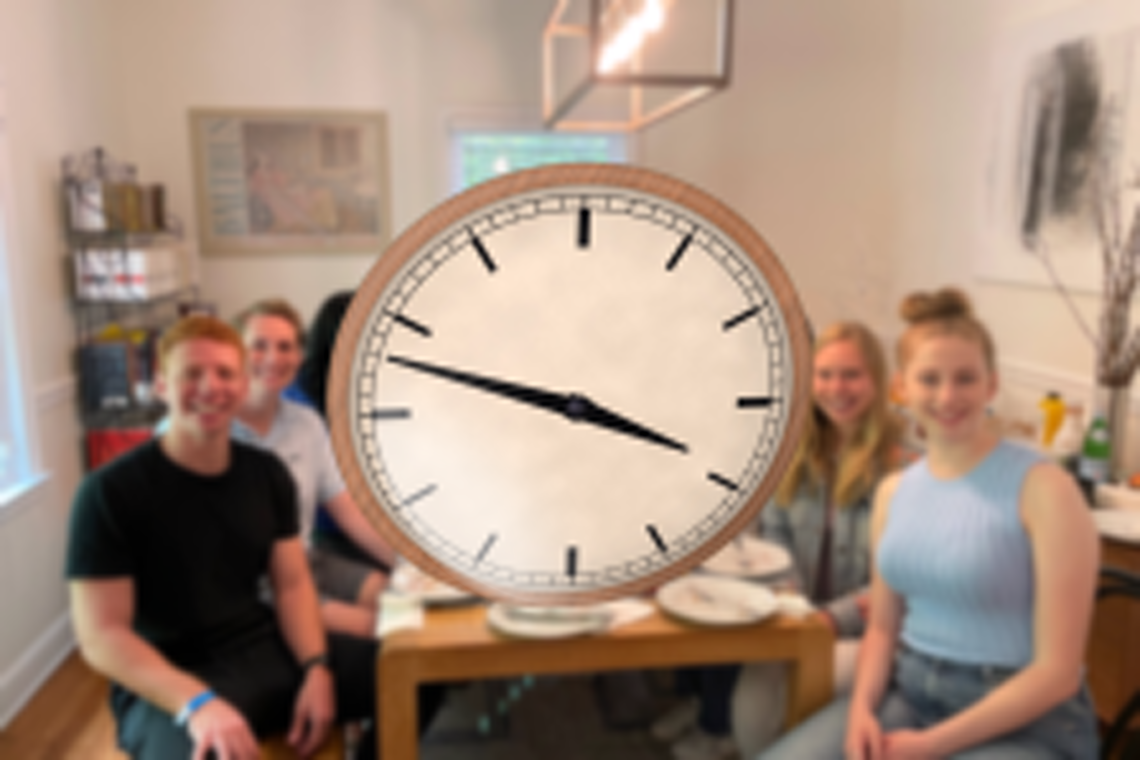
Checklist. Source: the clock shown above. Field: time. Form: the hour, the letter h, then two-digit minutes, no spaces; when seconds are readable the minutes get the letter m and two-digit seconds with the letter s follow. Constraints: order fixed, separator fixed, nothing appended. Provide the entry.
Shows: 3h48
